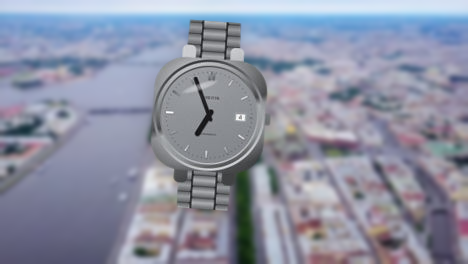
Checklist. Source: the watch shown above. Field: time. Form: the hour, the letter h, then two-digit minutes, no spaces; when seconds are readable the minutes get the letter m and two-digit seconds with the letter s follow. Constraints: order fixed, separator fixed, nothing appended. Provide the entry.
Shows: 6h56
